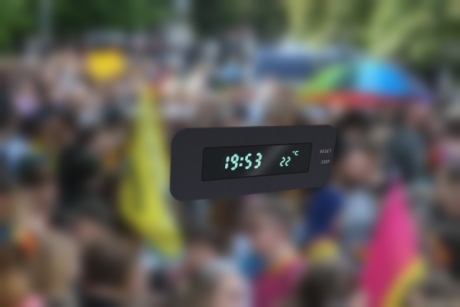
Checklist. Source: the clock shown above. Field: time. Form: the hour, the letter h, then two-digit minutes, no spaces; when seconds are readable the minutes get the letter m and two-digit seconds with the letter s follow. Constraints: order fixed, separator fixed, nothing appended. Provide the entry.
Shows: 19h53
